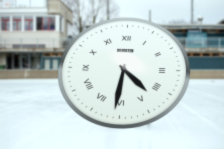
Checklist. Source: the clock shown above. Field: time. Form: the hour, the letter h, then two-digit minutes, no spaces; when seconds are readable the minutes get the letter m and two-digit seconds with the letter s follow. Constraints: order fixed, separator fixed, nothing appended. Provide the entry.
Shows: 4h31
